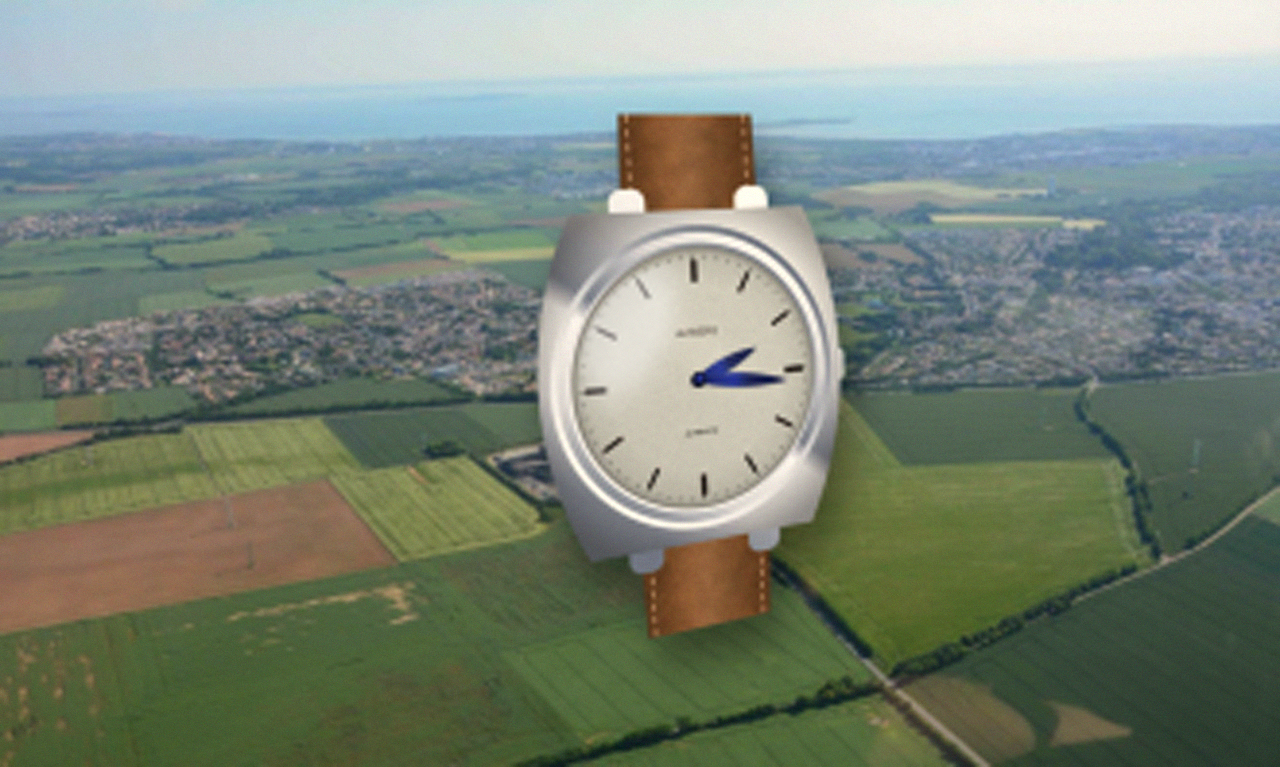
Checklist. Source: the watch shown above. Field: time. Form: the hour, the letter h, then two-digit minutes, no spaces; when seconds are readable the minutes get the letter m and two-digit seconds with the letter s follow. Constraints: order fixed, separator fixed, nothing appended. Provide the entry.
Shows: 2h16
